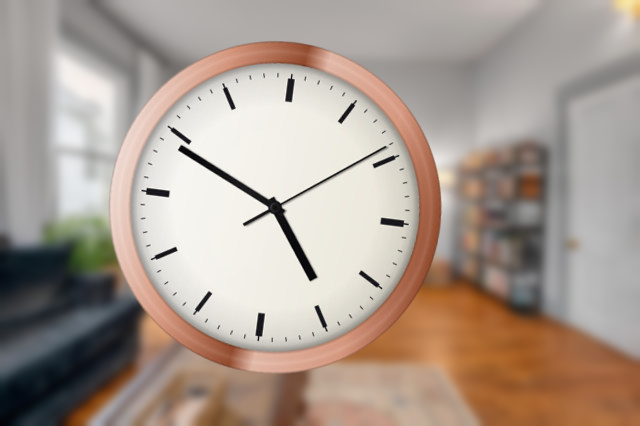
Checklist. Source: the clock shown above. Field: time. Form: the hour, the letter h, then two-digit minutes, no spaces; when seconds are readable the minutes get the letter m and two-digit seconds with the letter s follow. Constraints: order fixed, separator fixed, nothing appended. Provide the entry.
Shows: 4h49m09s
